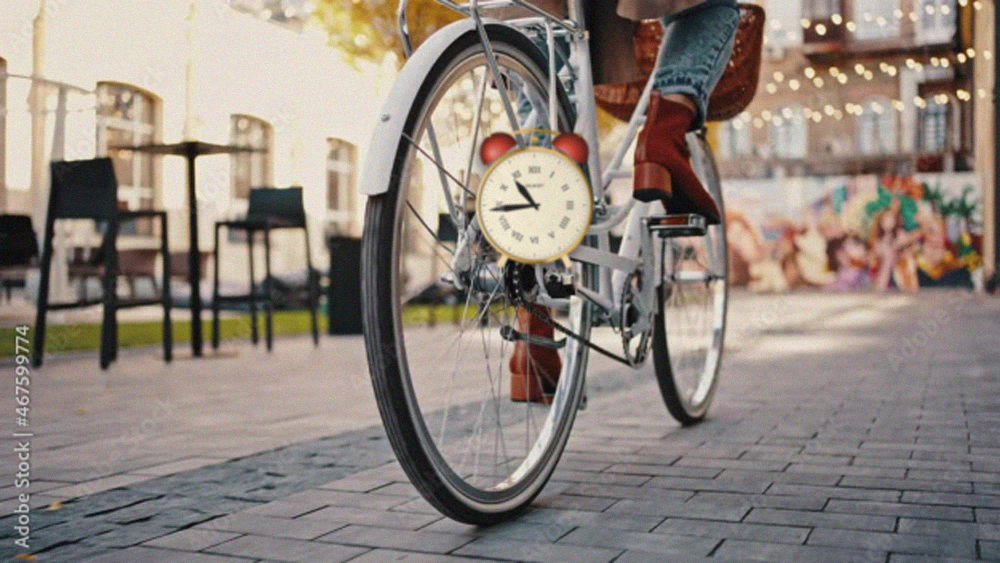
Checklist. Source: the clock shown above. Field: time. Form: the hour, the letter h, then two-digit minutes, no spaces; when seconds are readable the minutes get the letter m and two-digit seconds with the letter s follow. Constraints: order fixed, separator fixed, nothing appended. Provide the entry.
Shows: 10h44
